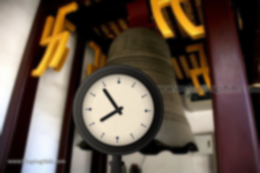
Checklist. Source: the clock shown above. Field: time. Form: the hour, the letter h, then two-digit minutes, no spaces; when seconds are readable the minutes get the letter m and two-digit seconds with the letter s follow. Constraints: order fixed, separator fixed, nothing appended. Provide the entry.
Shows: 7h54
